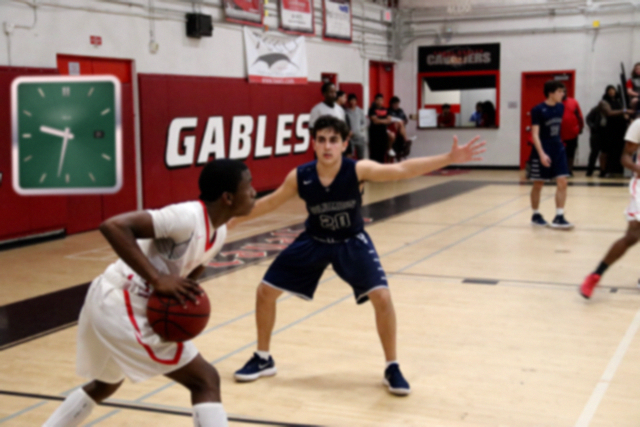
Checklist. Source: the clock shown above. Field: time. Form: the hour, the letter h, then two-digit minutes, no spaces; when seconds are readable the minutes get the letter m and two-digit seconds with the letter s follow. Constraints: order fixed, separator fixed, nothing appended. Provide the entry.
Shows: 9h32
